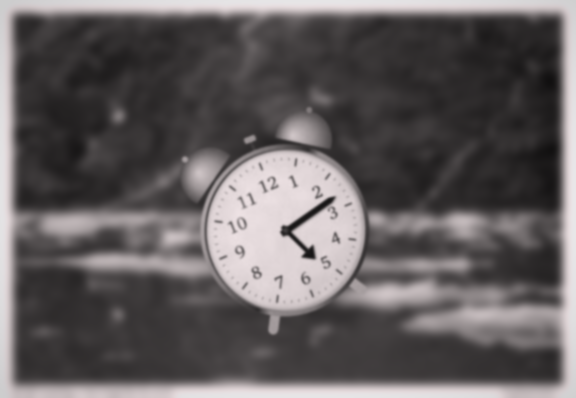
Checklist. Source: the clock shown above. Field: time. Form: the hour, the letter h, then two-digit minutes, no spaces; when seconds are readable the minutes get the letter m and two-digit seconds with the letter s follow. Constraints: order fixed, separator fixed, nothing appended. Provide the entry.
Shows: 5h13
